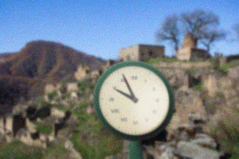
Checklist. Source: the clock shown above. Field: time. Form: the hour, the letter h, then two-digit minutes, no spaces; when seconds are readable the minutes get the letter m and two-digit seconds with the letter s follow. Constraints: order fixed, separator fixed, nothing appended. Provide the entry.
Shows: 9h56
